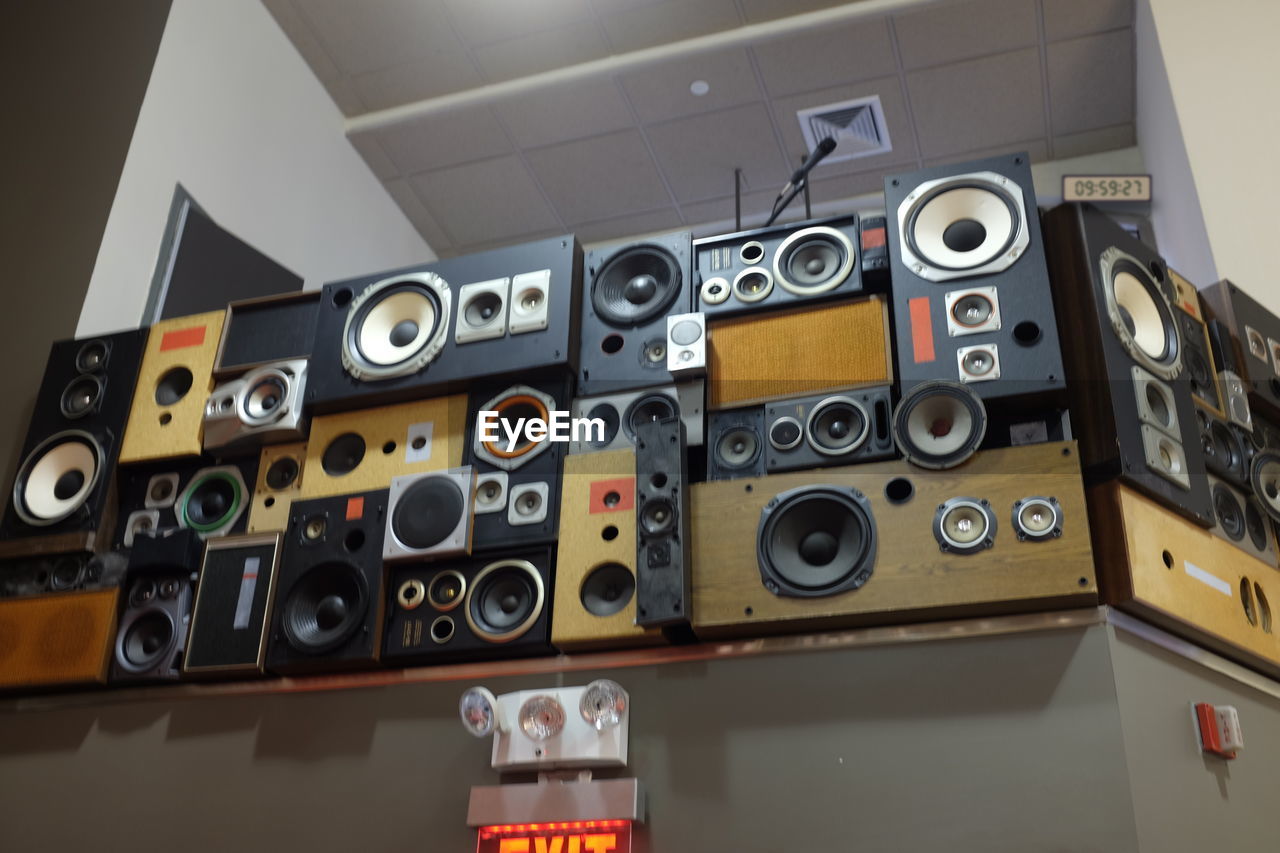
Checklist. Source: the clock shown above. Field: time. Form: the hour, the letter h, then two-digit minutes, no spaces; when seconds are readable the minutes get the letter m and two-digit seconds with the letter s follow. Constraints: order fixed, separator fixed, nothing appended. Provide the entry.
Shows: 9h59m27s
